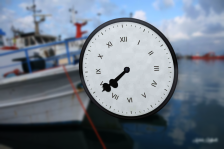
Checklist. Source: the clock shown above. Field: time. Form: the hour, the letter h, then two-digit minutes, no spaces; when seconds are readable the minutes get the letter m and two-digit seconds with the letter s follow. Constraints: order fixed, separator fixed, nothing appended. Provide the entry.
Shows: 7h39
